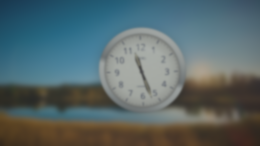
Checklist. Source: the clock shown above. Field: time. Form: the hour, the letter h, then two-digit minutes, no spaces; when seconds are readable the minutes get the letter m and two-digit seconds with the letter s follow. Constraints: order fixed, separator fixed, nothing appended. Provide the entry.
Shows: 11h27
